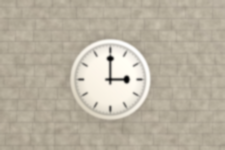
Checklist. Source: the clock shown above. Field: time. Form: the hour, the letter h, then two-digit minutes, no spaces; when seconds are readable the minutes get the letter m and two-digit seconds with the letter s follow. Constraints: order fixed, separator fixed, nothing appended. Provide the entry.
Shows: 3h00
